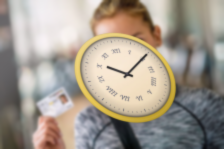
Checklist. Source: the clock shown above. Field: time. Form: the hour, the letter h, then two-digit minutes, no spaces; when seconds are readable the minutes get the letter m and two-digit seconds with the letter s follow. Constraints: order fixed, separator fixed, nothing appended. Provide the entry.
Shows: 10h10
